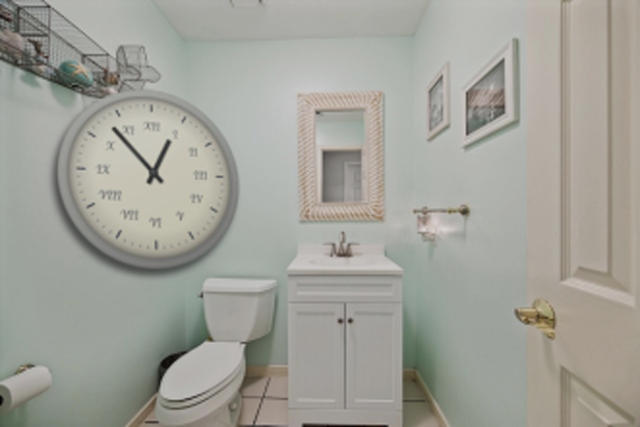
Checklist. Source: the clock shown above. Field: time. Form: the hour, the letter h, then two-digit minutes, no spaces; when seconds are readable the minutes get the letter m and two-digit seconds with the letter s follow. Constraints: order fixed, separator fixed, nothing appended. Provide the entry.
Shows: 12h53
